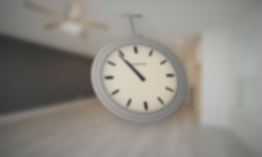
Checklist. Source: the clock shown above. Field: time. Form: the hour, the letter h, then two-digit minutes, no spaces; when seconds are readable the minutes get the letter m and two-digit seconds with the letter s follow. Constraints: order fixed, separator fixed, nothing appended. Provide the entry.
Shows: 10h54
